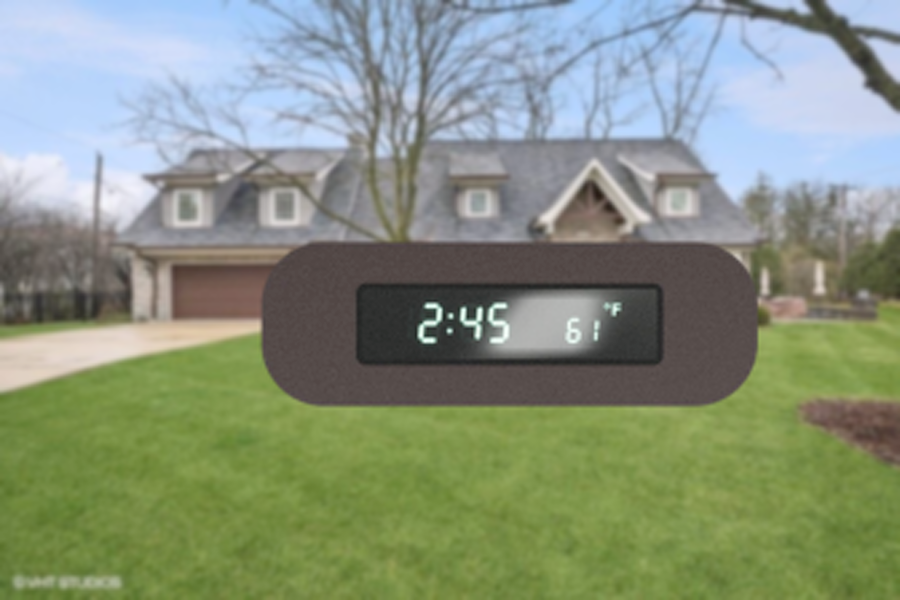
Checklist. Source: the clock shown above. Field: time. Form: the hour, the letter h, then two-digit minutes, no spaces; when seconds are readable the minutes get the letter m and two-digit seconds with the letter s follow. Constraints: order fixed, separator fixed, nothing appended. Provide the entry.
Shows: 2h45
